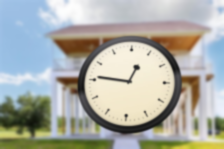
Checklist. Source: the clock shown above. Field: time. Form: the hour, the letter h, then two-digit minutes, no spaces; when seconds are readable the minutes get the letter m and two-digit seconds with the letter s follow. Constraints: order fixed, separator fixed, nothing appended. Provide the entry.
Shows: 12h46
